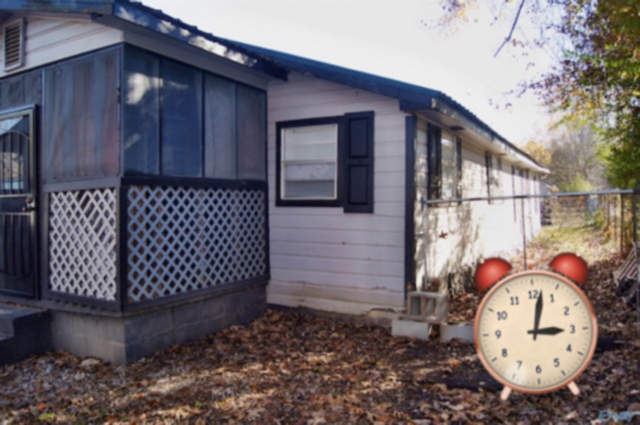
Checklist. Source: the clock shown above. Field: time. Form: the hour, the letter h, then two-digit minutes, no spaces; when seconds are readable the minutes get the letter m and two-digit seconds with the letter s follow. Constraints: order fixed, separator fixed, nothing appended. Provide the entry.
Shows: 3h02
